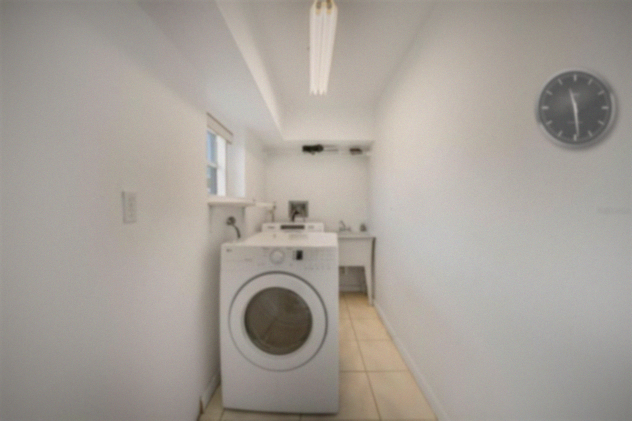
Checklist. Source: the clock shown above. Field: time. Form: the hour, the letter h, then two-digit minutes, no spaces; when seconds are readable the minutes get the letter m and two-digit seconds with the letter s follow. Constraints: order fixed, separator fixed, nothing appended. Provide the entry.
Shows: 11h29
